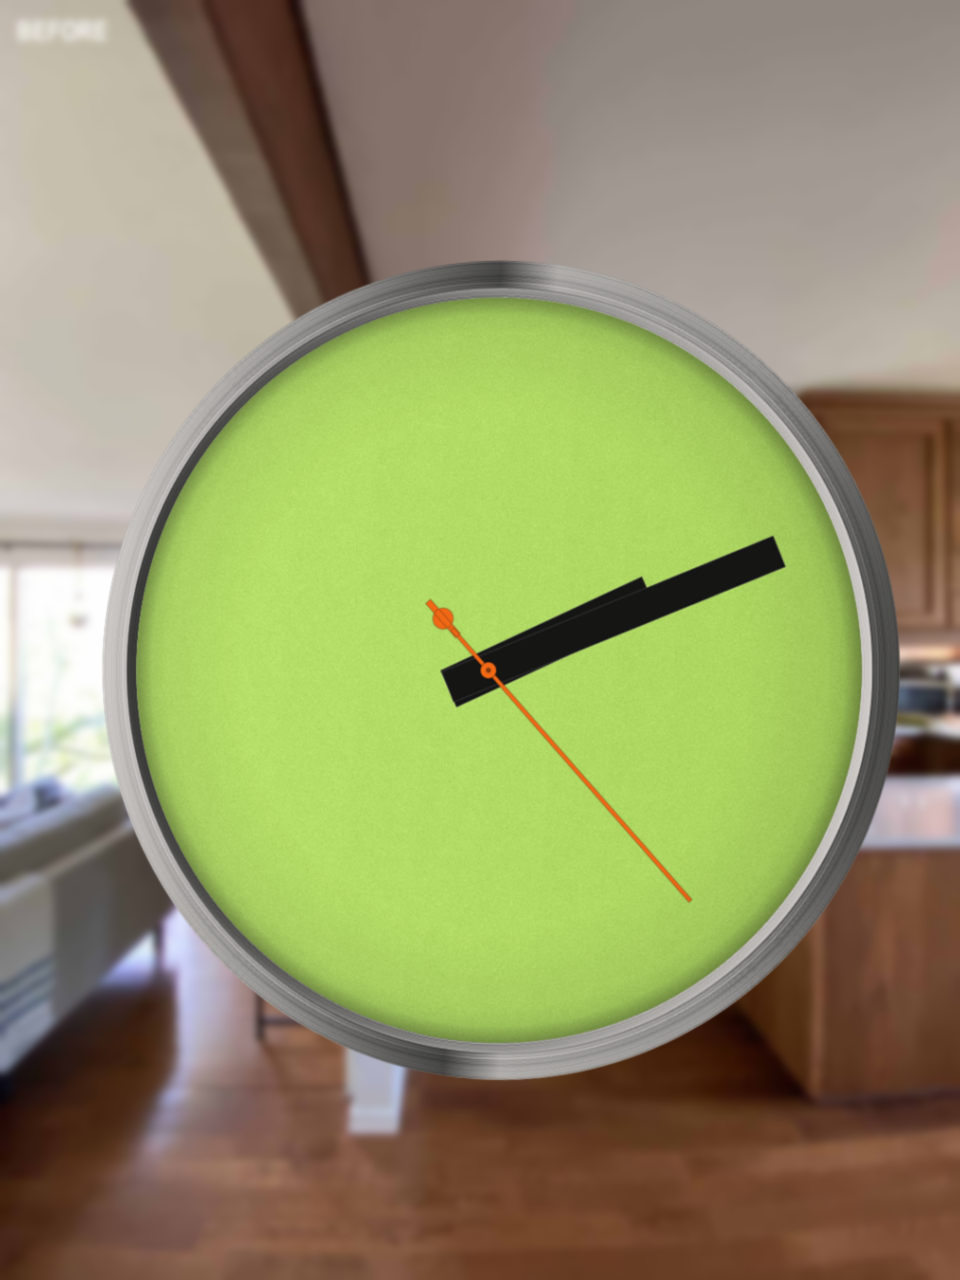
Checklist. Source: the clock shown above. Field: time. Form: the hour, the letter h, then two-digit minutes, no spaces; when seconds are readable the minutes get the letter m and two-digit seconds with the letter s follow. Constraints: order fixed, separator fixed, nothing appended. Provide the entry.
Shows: 2h11m23s
